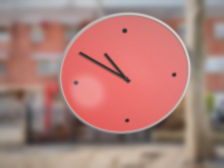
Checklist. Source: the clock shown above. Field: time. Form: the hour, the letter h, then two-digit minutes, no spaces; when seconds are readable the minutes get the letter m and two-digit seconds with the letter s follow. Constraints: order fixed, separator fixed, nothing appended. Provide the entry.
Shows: 10h51
